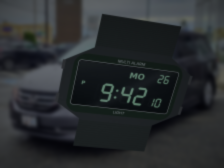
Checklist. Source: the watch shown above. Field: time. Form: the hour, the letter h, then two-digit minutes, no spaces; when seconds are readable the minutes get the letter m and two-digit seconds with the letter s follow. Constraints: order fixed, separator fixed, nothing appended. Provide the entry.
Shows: 9h42m10s
